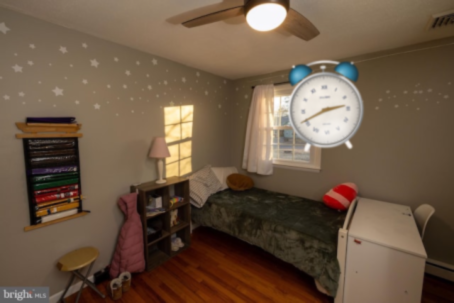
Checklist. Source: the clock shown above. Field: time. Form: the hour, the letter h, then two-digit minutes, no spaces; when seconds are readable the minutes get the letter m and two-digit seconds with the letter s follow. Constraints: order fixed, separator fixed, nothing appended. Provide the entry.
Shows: 2h41
